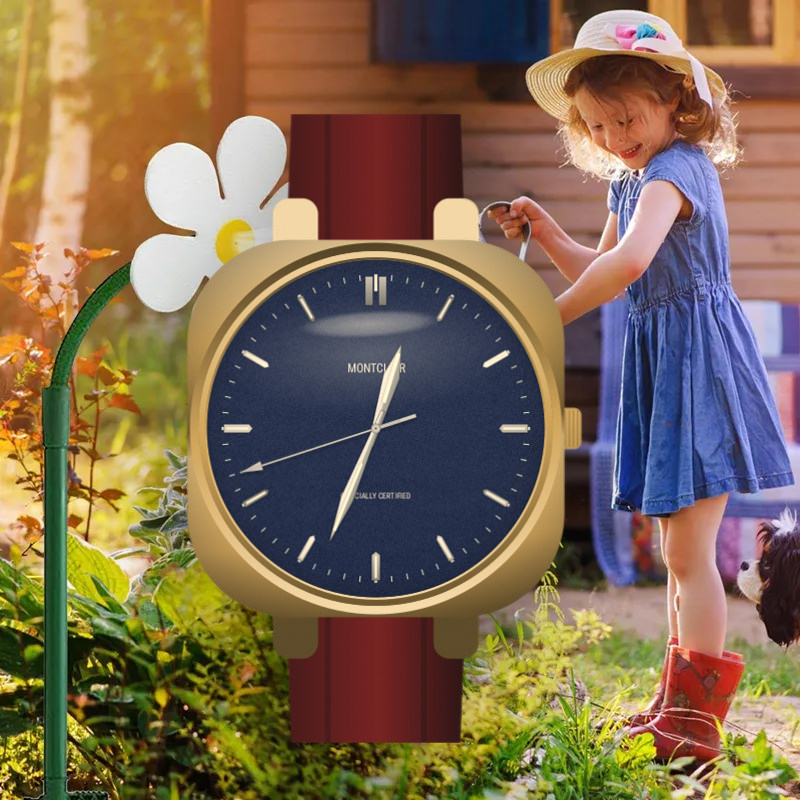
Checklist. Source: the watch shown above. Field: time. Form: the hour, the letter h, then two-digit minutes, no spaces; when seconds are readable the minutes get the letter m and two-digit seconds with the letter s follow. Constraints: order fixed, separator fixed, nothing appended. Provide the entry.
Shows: 12h33m42s
